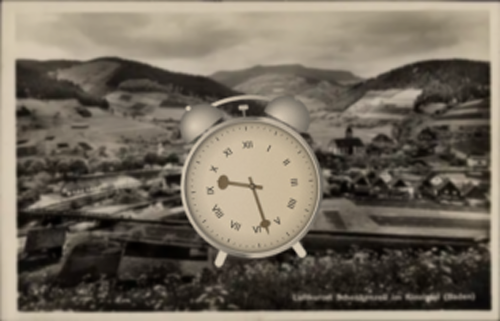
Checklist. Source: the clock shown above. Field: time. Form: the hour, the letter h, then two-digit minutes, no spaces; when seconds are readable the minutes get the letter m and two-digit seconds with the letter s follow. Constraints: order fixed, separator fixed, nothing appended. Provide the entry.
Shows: 9h28
